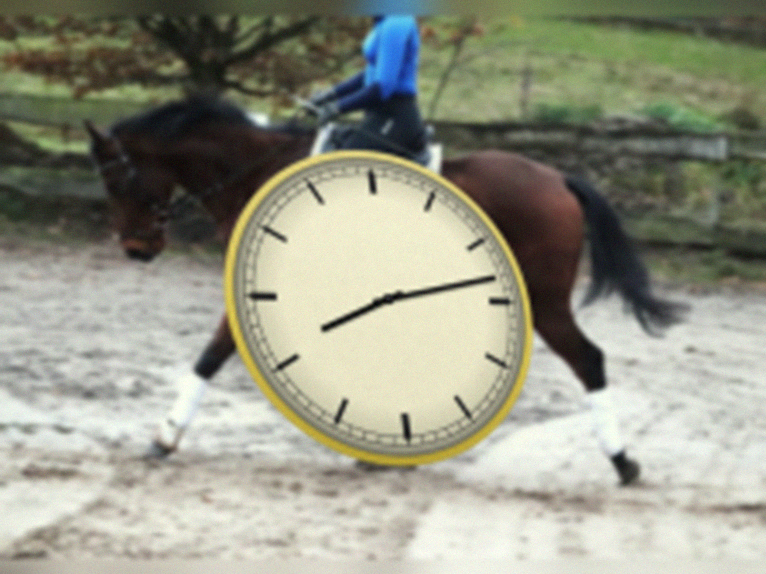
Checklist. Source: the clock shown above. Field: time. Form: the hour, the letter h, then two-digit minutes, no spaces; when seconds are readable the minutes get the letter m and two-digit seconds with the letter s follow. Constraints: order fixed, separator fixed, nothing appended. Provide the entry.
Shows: 8h13
